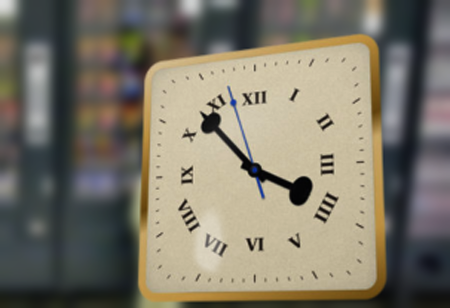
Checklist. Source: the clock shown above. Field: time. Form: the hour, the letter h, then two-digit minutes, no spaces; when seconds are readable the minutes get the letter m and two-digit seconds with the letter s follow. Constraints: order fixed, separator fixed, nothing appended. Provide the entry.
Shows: 3h52m57s
